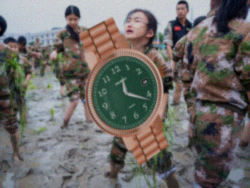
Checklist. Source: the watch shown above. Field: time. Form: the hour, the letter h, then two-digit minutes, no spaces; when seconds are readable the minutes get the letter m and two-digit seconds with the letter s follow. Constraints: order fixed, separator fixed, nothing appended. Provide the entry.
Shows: 12h22
